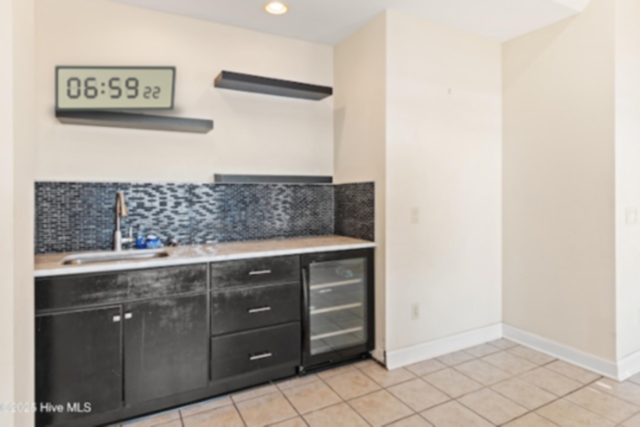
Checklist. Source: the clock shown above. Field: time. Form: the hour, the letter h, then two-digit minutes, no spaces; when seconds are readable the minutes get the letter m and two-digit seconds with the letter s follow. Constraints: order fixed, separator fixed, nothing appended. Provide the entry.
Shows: 6h59m22s
